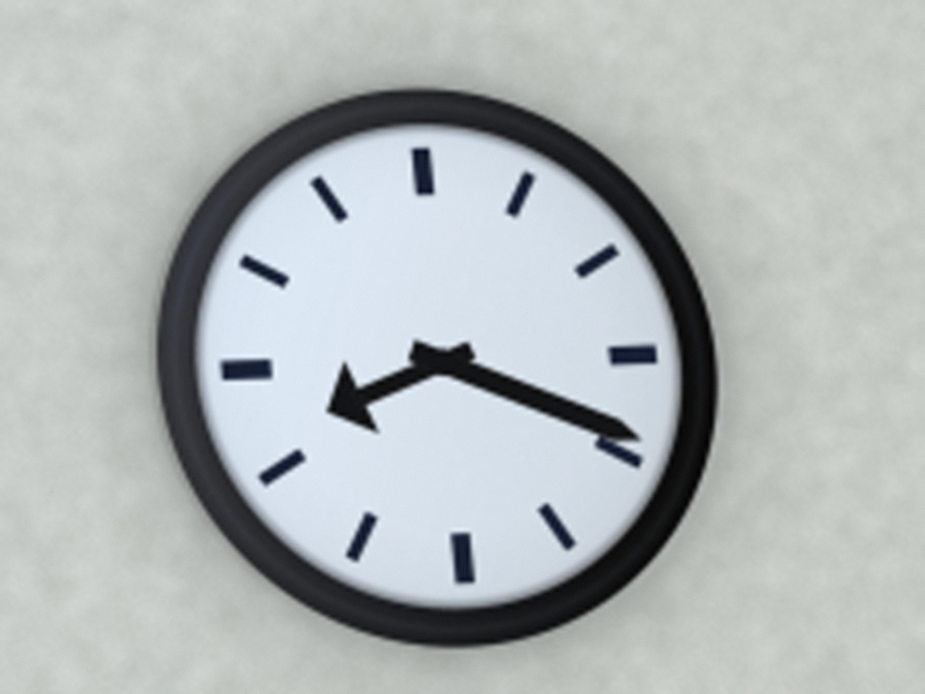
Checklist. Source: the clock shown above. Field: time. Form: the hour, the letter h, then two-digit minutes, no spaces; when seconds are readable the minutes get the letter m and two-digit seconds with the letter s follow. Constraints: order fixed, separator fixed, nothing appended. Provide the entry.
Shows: 8h19
